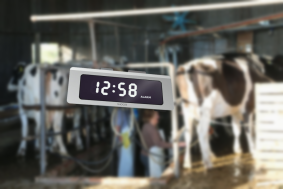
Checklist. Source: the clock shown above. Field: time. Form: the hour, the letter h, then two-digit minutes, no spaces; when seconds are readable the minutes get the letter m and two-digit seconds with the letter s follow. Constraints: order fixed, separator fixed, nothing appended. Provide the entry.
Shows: 12h58
